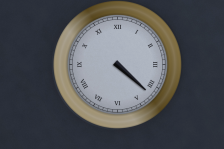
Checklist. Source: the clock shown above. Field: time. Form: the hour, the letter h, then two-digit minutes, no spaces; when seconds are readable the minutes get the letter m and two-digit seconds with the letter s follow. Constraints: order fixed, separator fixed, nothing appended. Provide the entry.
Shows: 4h22
